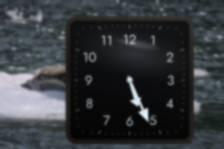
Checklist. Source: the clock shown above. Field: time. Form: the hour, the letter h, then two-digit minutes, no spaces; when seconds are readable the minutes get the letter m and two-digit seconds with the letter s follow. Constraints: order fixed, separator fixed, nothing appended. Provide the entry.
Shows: 5h26
